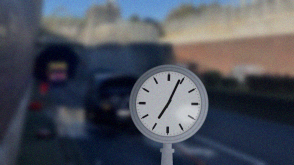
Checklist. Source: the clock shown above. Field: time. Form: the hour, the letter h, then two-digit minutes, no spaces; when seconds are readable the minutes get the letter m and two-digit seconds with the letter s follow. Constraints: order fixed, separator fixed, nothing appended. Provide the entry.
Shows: 7h04
